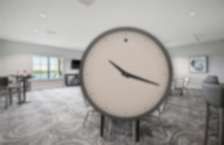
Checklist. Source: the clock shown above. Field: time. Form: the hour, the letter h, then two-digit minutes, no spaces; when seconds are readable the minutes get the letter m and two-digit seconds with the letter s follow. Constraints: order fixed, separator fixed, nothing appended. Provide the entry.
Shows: 10h18
